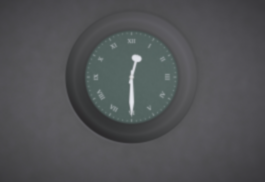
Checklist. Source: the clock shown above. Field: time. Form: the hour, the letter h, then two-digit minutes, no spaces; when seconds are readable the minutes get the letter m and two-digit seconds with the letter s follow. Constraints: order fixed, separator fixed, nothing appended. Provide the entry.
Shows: 12h30
